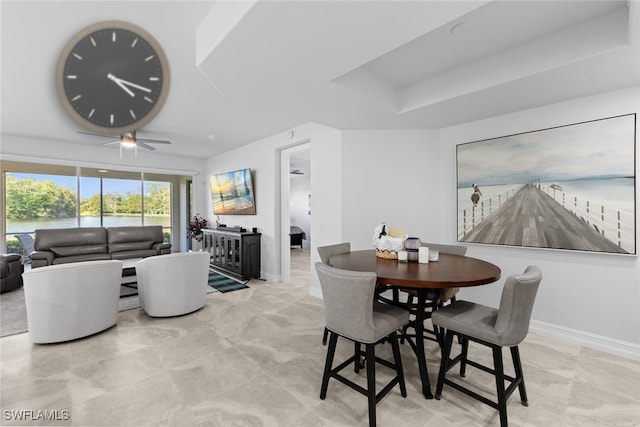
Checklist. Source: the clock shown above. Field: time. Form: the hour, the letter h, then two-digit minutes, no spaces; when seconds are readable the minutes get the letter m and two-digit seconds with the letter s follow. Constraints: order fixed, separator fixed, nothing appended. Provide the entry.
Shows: 4h18
